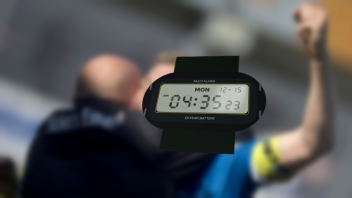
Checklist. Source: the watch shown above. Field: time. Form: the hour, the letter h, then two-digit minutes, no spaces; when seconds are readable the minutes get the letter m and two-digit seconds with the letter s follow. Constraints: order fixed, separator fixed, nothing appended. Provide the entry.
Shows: 4h35m23s
